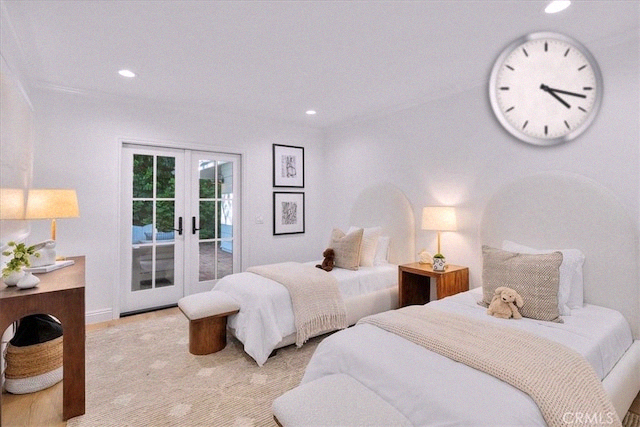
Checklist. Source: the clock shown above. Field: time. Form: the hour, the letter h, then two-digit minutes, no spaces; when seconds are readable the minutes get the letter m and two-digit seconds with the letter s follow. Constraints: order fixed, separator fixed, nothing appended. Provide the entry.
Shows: 4h17
